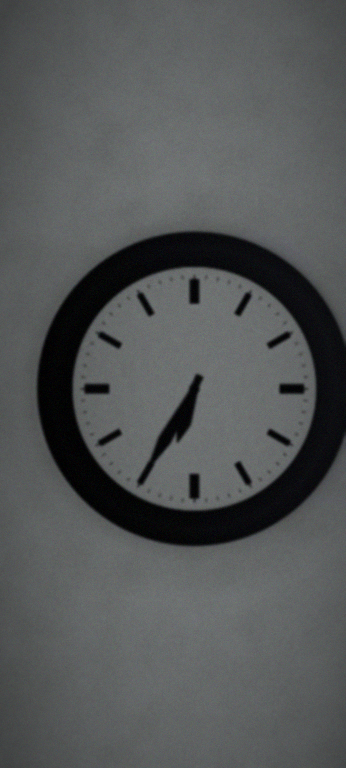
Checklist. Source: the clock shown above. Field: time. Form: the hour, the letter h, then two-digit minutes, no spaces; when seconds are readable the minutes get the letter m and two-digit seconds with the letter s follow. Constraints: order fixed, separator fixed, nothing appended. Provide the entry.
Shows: 6h35
